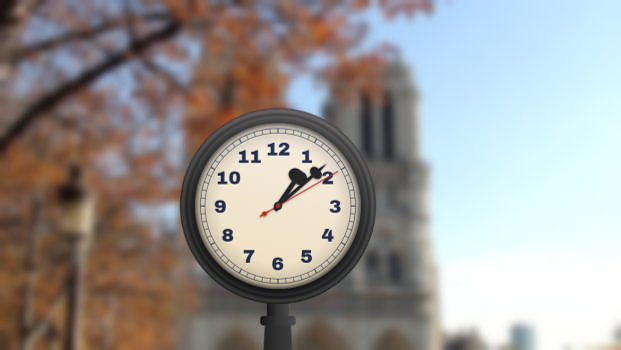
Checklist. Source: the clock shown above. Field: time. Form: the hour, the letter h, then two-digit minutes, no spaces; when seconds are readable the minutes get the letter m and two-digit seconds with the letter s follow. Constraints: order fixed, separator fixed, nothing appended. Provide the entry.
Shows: 1h08m10s
